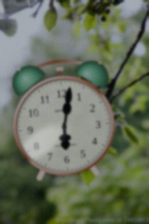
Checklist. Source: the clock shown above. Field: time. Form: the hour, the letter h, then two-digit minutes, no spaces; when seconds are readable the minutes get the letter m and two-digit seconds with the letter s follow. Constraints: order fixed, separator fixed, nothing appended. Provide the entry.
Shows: 6h02
